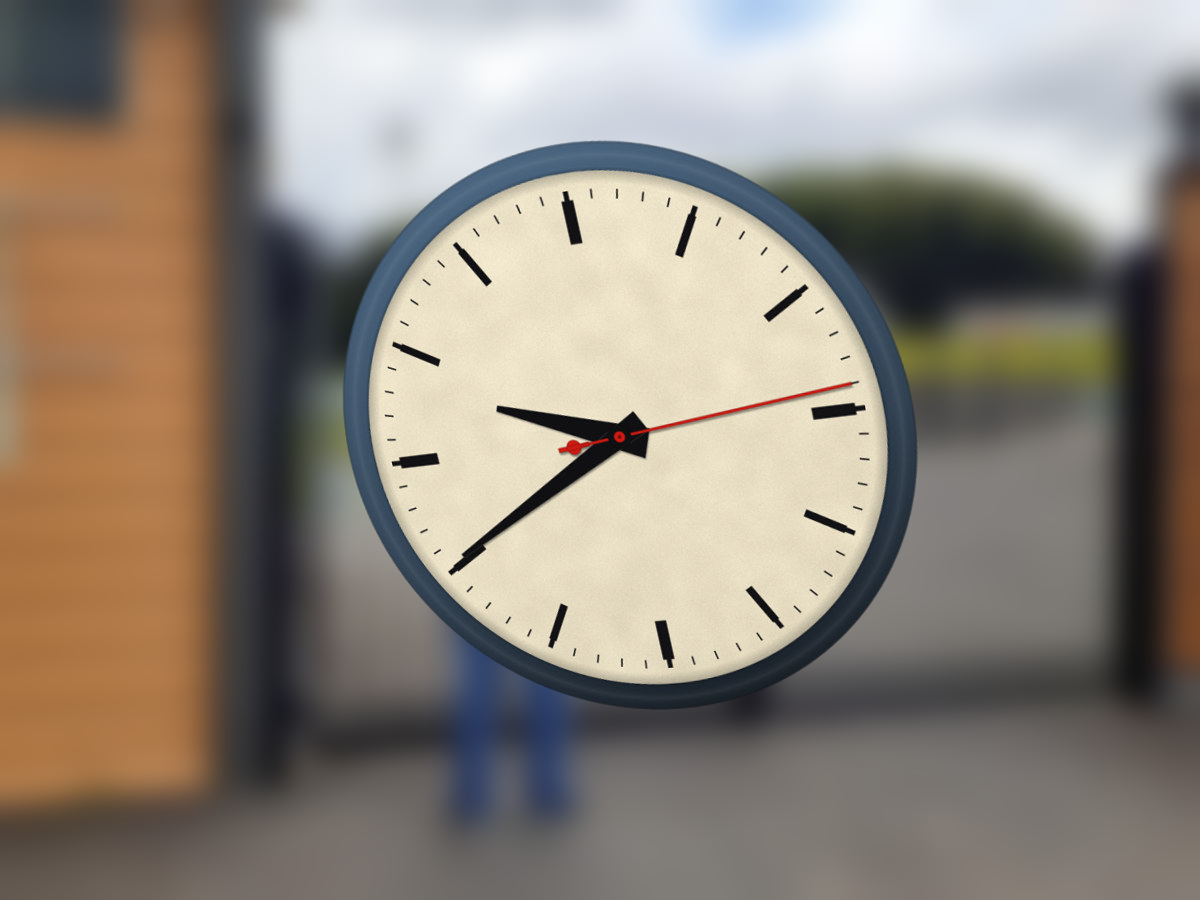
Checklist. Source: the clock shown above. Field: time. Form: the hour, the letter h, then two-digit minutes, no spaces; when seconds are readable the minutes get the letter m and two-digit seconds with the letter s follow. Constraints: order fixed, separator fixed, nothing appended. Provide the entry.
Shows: 9h40m14s
